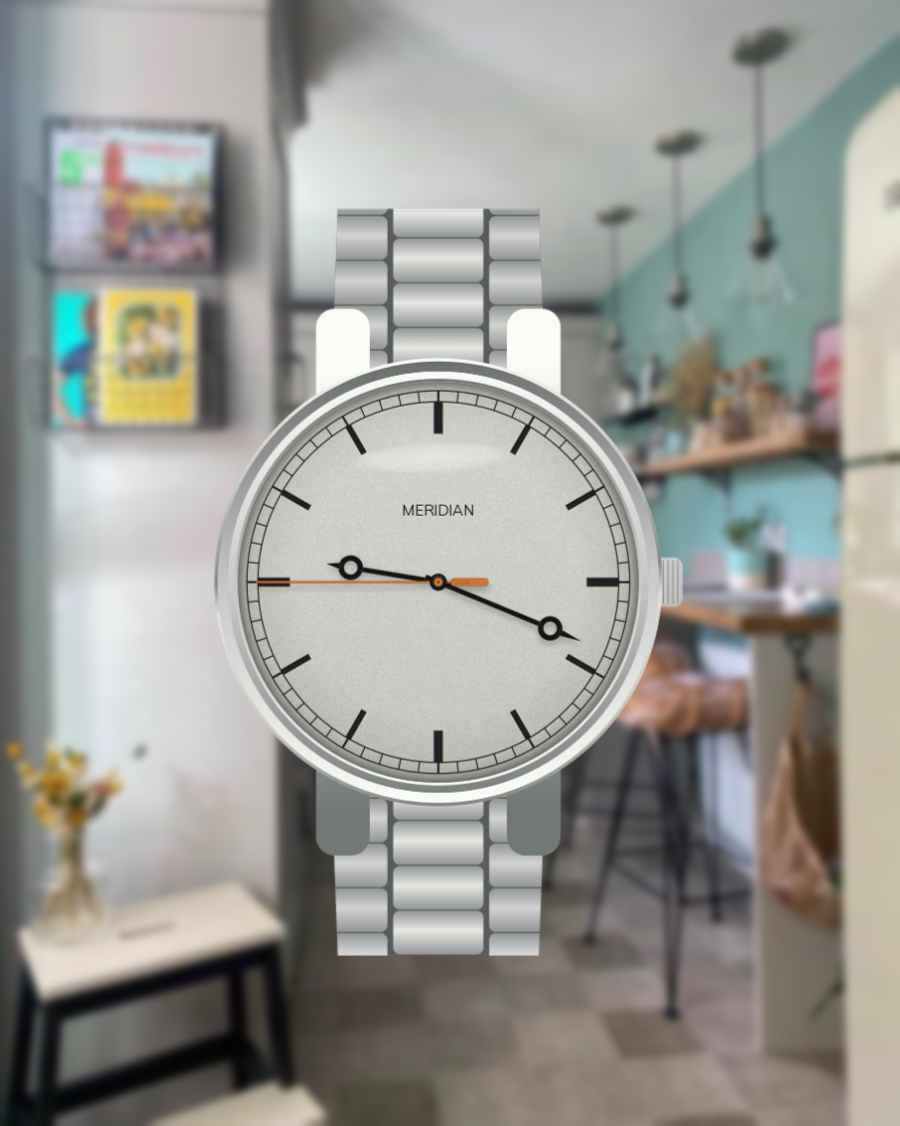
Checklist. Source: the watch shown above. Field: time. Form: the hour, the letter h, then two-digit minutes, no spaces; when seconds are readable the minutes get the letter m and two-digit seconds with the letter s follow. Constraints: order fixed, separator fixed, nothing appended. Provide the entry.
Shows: 9h18m45s
